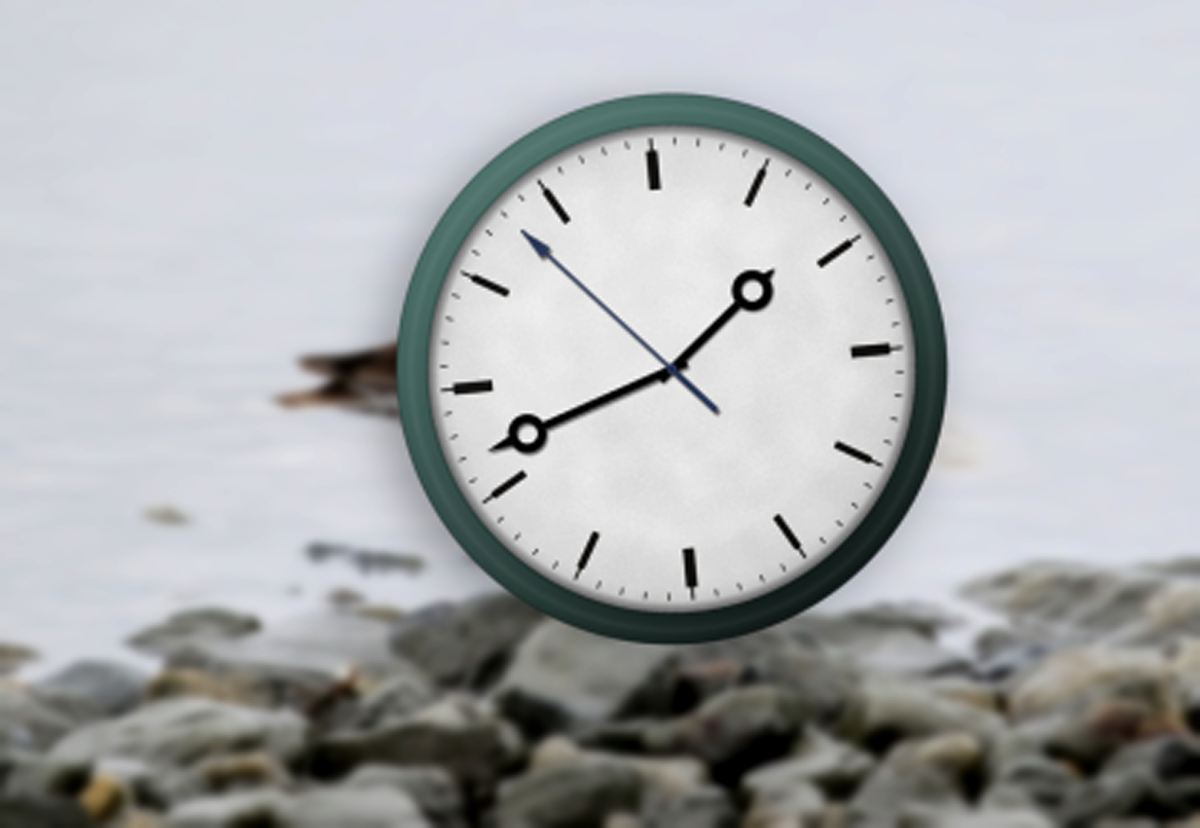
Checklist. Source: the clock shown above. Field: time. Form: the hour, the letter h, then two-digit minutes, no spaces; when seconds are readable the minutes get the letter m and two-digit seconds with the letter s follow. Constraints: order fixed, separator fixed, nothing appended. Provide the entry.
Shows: 1h41m53s
